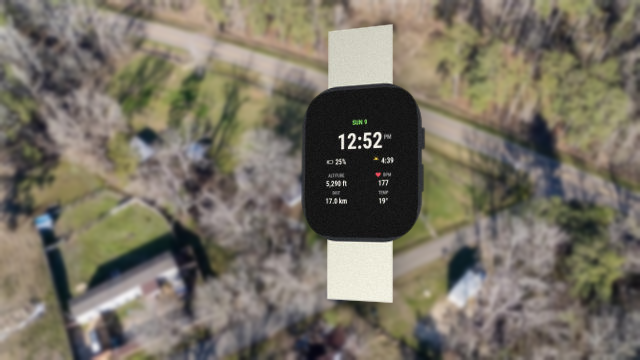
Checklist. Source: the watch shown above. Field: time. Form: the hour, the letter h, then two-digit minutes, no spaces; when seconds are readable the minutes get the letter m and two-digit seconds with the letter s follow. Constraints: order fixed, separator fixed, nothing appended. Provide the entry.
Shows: 12h52
